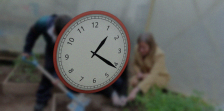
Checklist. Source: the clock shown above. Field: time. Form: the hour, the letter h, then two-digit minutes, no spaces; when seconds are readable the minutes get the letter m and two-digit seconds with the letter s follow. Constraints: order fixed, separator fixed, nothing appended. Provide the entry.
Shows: 1h21
